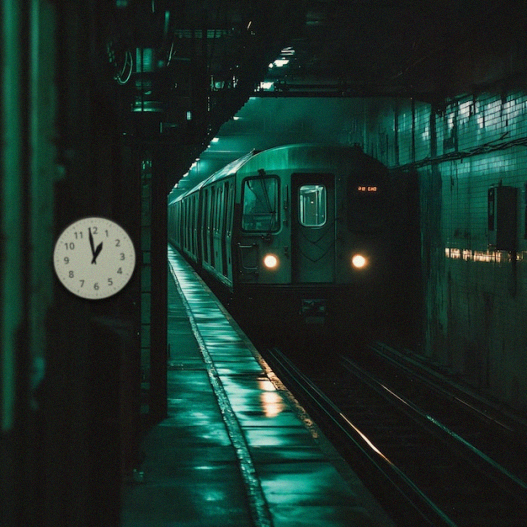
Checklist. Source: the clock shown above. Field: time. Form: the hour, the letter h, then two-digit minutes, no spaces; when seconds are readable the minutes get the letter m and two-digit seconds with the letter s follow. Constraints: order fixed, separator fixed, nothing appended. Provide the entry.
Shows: 12h59
